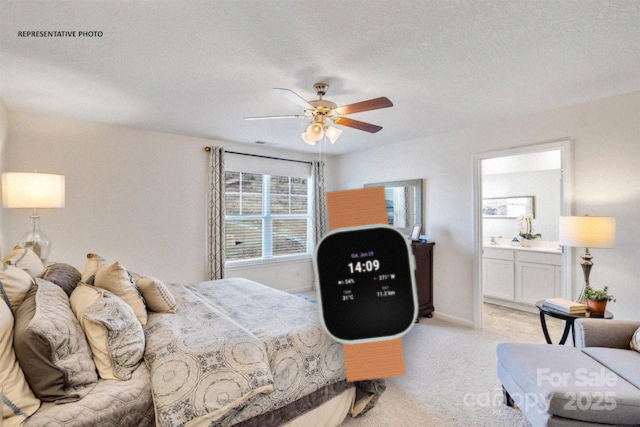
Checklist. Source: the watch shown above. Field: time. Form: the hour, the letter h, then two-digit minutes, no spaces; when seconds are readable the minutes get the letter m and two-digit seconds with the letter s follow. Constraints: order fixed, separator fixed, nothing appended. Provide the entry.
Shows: 14h09
